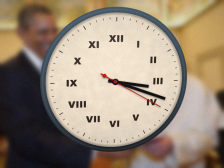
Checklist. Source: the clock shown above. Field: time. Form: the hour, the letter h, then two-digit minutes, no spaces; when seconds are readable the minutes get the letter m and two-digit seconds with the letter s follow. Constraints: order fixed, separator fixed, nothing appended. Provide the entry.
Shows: 3h18m20s
